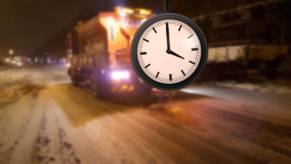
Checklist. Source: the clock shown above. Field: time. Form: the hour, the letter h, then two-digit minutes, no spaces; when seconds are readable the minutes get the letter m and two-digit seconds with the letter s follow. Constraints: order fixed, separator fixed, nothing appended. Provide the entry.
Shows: 4h00
